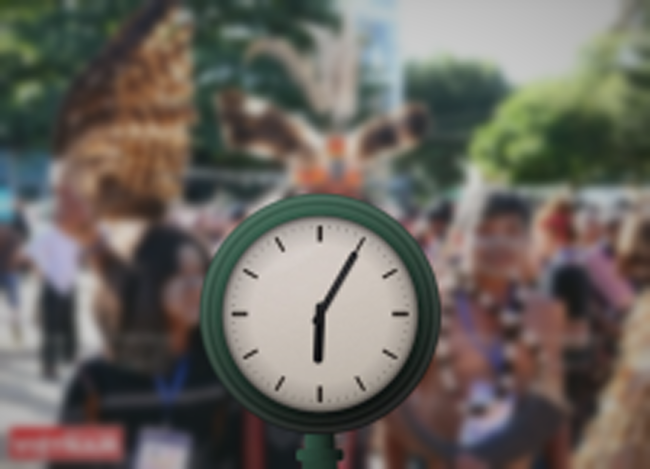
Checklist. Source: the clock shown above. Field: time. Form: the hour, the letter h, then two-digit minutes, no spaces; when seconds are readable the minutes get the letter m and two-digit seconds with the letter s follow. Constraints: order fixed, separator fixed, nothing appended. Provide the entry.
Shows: 6h05
